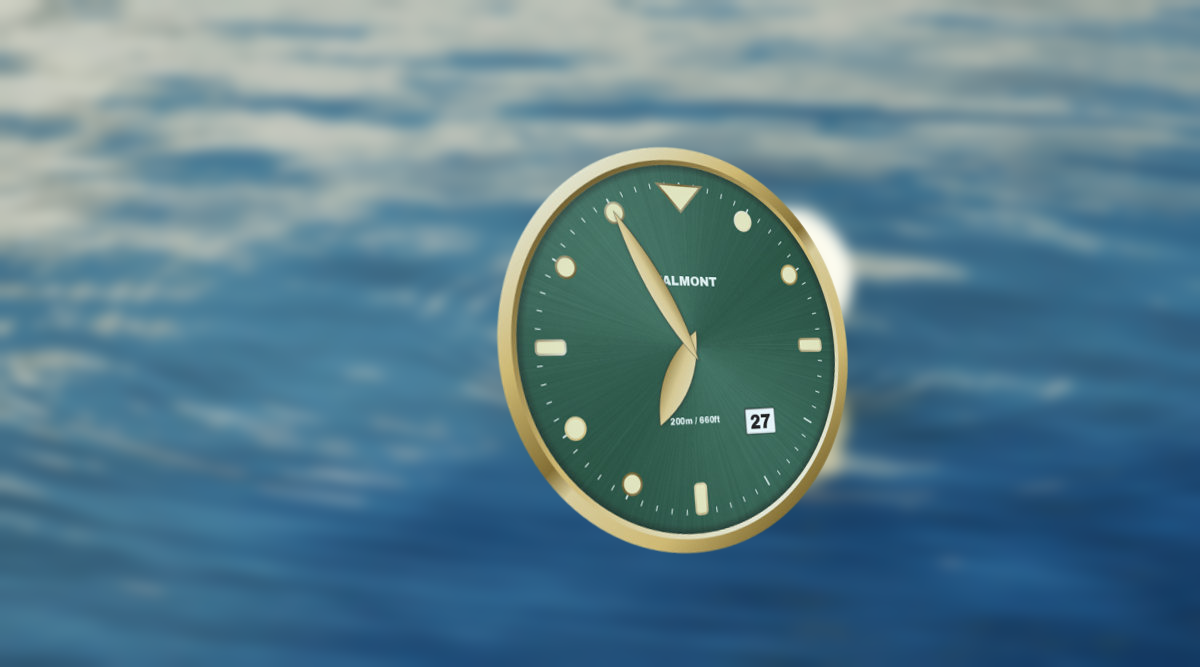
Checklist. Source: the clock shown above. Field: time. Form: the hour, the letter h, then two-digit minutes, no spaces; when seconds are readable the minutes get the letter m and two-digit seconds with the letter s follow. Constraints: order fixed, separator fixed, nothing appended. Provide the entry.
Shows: 6h55
